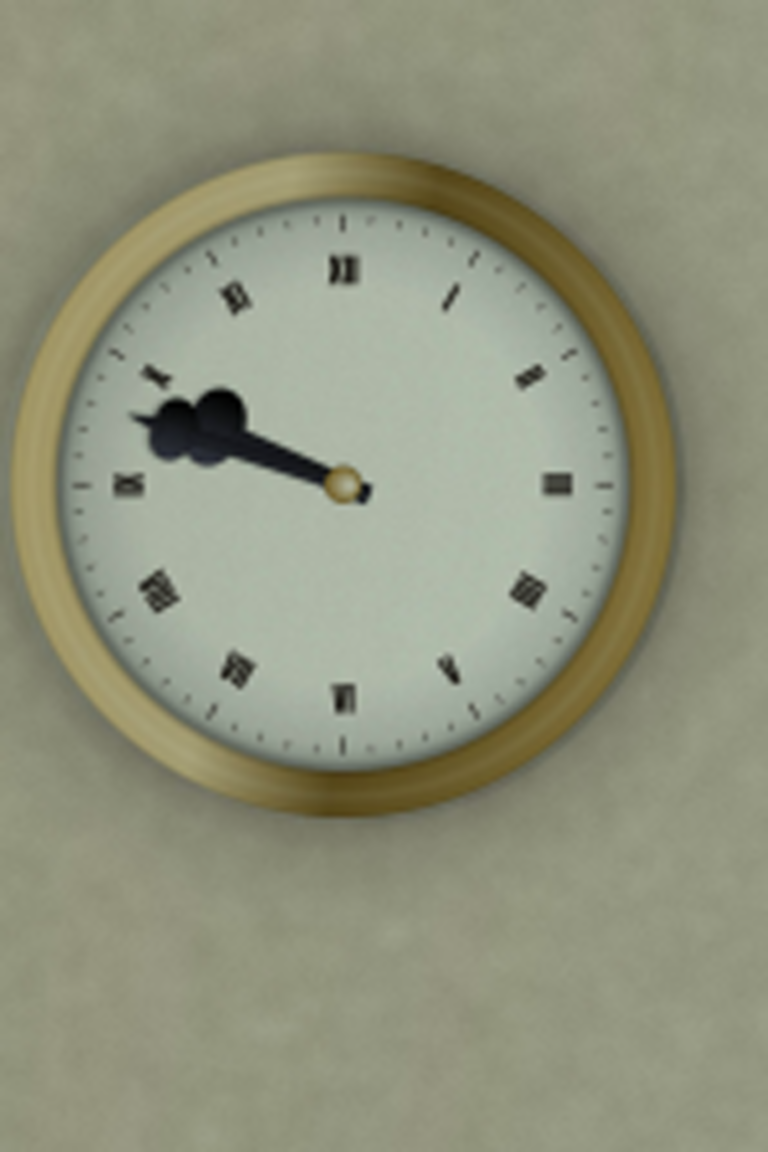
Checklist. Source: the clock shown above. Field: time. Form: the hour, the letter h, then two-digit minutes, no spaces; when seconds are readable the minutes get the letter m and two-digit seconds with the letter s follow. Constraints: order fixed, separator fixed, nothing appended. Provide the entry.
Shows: 9h48
